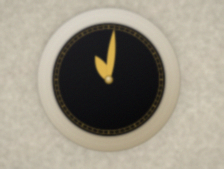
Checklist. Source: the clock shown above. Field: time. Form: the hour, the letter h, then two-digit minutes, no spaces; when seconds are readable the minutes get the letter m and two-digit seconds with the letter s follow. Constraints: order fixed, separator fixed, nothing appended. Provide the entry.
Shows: 11h01
